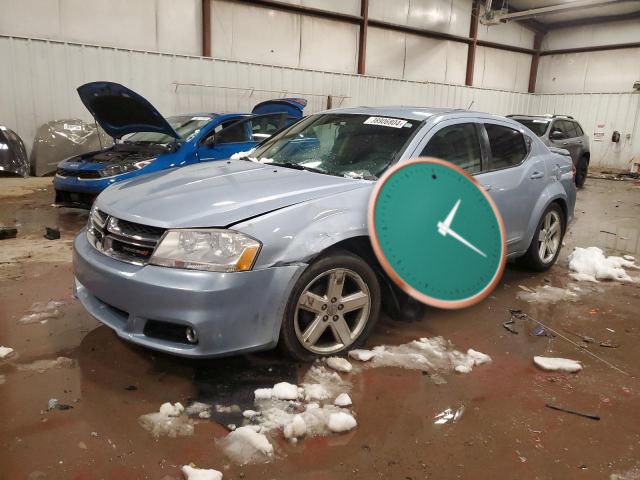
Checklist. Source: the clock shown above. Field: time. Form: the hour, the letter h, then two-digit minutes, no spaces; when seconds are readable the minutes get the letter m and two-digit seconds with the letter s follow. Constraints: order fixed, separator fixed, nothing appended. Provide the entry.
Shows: 1h21
